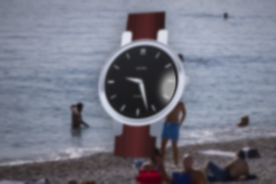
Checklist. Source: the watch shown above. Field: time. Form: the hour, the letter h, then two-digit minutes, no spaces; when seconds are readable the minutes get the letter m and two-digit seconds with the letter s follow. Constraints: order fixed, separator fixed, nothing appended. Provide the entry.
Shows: 9h27
